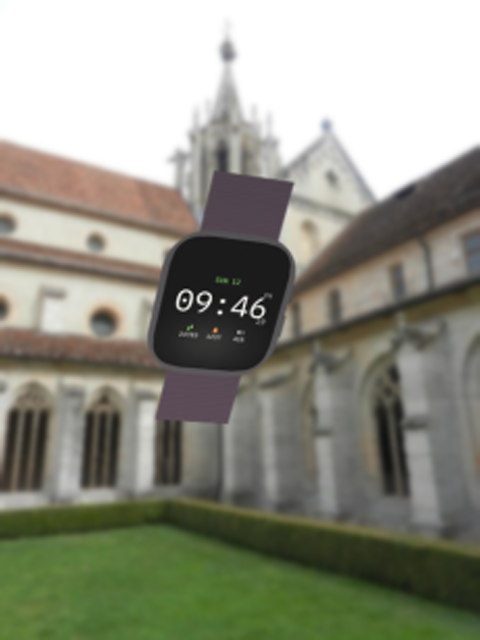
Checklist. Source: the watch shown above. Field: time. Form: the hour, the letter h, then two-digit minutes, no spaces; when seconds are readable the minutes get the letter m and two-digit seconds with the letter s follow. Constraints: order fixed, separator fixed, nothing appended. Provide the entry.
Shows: 9h46
